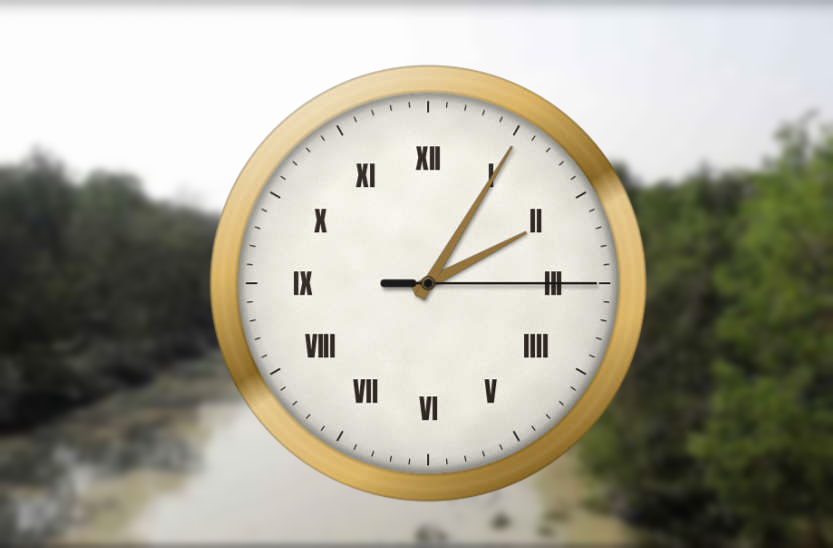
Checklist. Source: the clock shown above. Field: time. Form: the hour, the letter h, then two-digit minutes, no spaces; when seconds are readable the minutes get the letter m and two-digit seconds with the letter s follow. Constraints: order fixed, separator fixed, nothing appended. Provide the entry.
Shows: 2h05m15s
